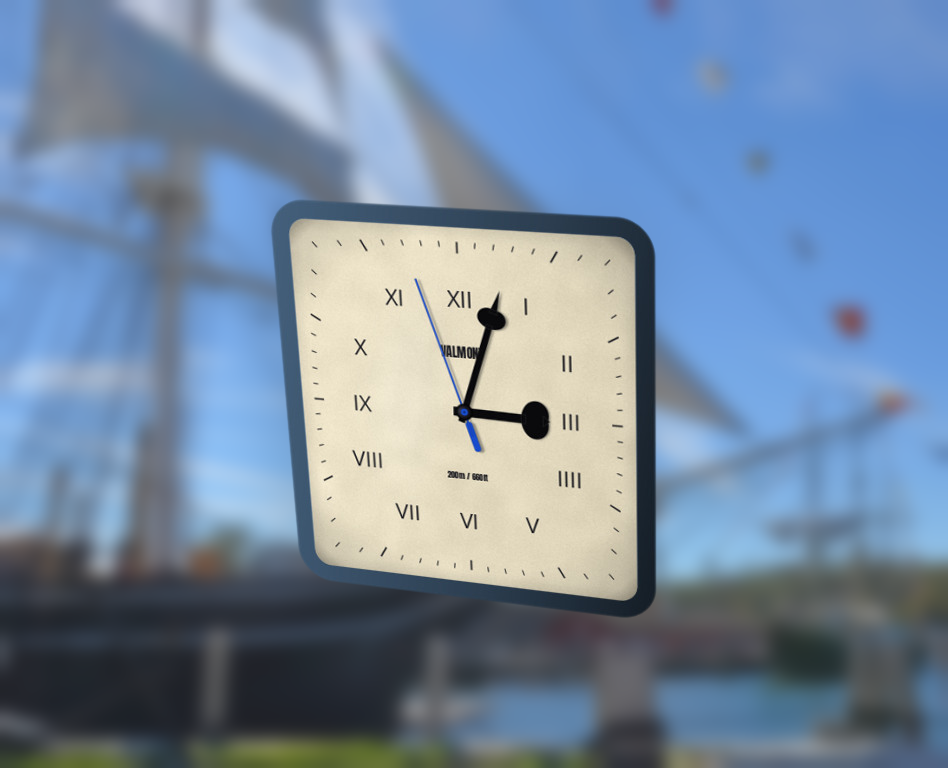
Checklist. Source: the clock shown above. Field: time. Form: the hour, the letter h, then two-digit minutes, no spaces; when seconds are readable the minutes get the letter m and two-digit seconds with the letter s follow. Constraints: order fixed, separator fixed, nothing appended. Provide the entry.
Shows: 3h02m57s
